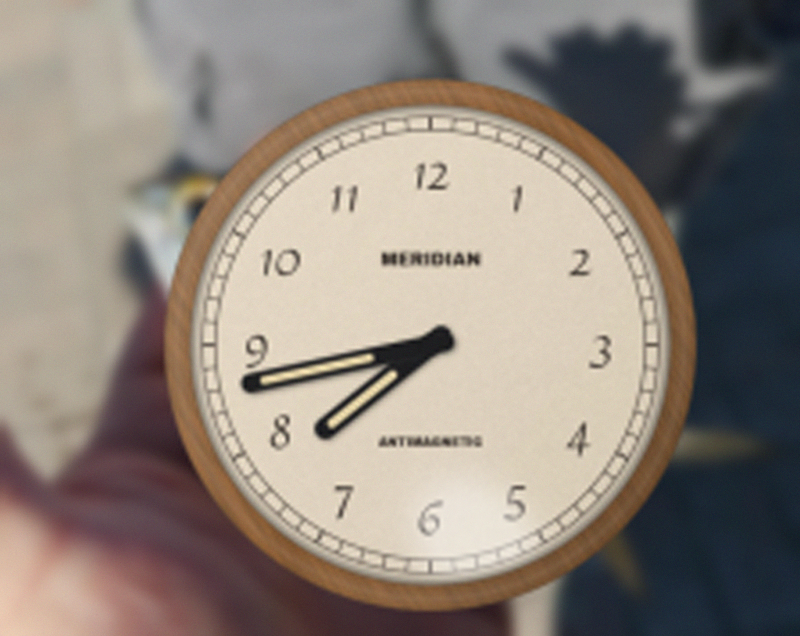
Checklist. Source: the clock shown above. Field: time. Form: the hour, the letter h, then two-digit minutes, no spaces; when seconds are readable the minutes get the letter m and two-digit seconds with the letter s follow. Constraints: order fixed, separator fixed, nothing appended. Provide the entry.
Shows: 7h43
